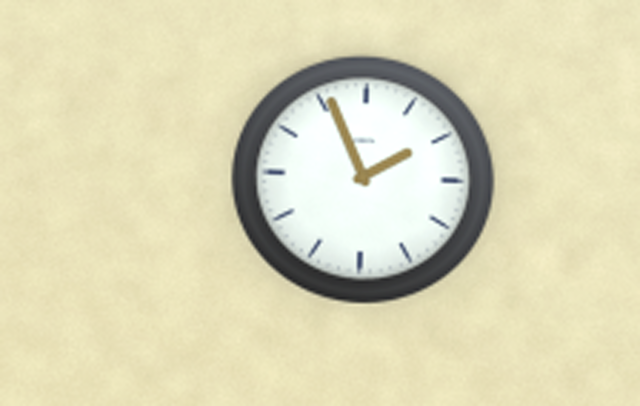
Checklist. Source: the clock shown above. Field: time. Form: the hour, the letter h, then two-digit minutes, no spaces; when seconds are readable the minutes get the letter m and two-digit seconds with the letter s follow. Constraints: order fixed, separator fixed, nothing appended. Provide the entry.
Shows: 1h56
